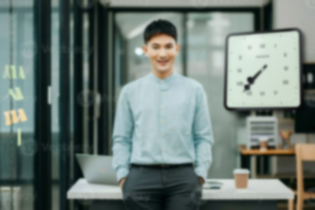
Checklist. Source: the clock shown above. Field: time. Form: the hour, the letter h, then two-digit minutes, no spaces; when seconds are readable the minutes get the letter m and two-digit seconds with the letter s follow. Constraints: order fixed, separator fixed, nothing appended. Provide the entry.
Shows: 7h37
